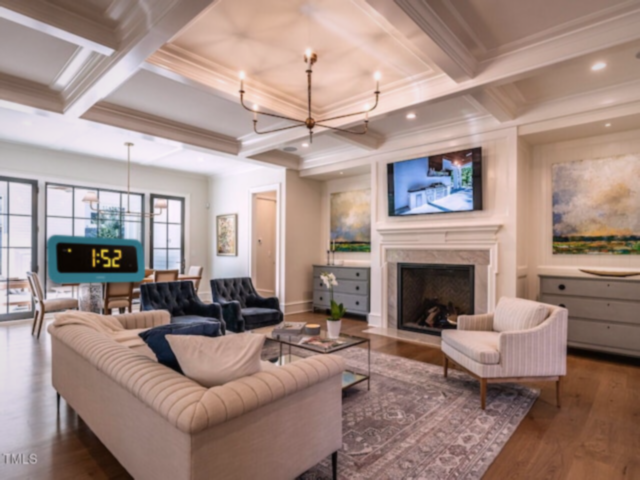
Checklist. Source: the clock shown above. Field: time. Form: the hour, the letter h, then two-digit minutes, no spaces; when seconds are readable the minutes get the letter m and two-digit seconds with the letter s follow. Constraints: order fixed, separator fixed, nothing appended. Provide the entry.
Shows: 1h52
